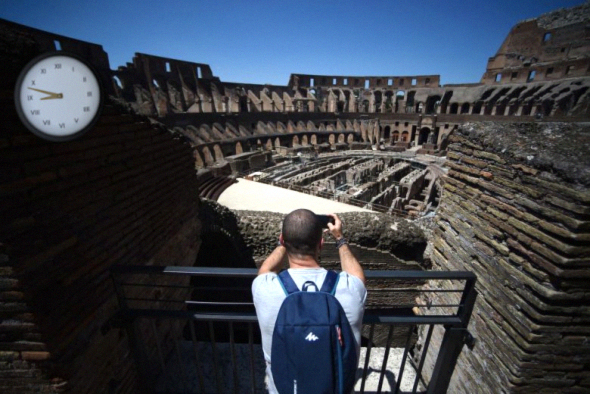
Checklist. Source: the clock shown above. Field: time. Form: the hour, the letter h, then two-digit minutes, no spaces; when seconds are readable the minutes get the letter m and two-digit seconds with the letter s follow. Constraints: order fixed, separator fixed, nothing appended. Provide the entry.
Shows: 8h48
